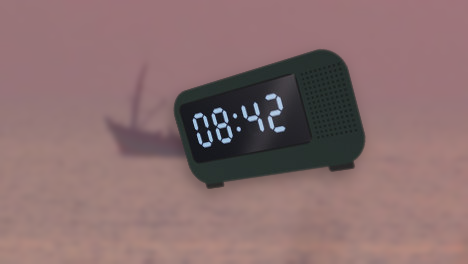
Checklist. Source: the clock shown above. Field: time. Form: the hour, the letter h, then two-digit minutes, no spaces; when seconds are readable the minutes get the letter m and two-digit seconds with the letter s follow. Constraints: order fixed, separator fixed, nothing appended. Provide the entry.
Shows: 8h42
